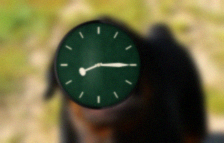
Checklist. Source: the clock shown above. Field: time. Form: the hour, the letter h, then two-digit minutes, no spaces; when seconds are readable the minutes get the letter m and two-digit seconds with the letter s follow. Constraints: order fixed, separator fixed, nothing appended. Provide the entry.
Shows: 8h15
